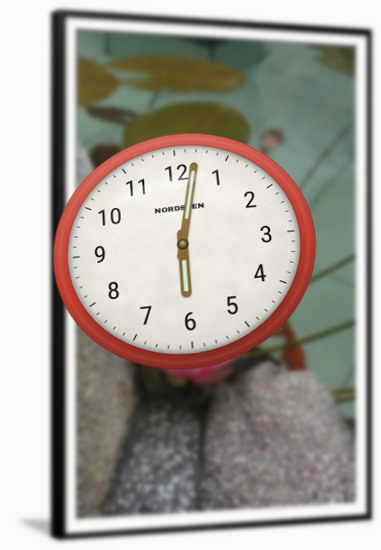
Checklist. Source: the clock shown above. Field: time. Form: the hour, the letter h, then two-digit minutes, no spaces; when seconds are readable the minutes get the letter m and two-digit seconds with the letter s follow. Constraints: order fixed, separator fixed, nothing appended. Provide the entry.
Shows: 6h02
